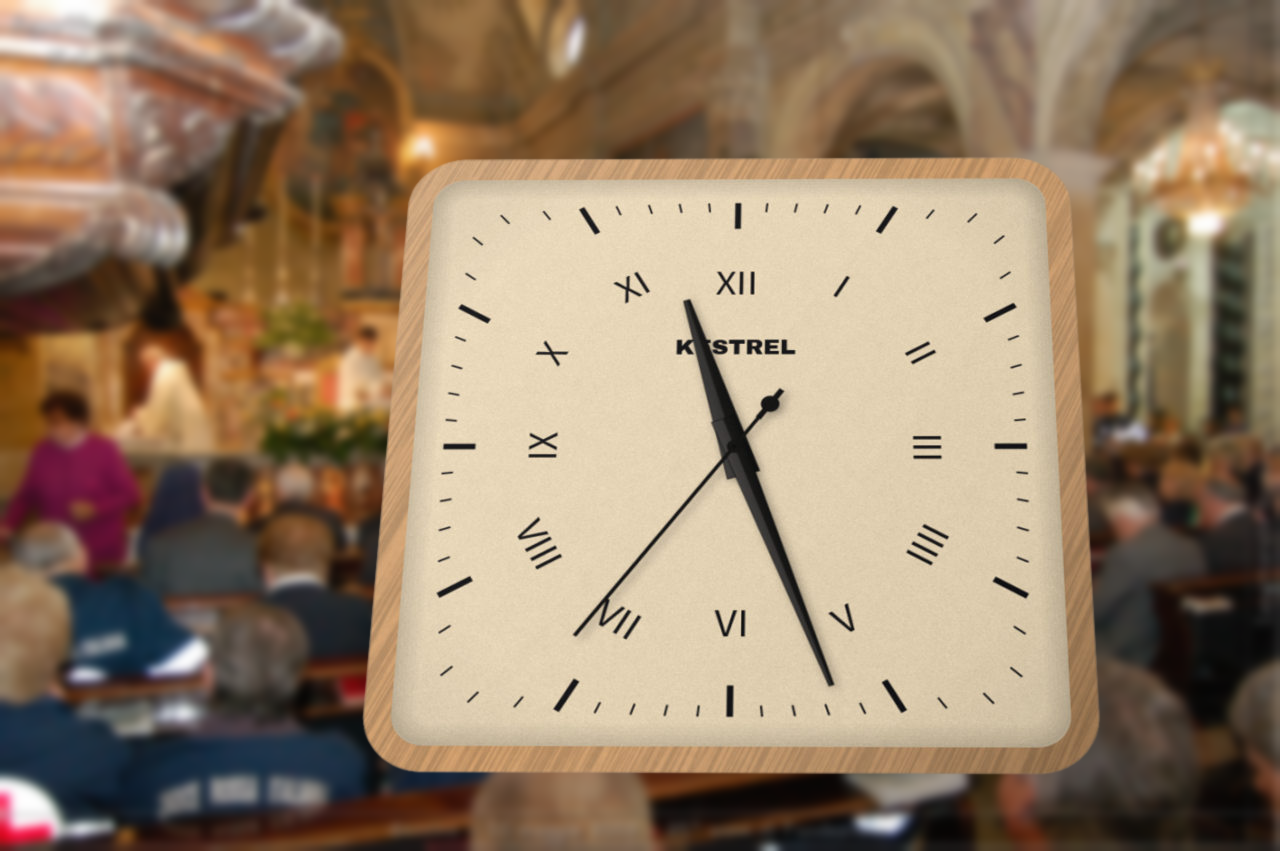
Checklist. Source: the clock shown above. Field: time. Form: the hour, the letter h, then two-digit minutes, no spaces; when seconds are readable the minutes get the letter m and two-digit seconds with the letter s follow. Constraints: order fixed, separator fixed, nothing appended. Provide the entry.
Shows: 11h26m36s
